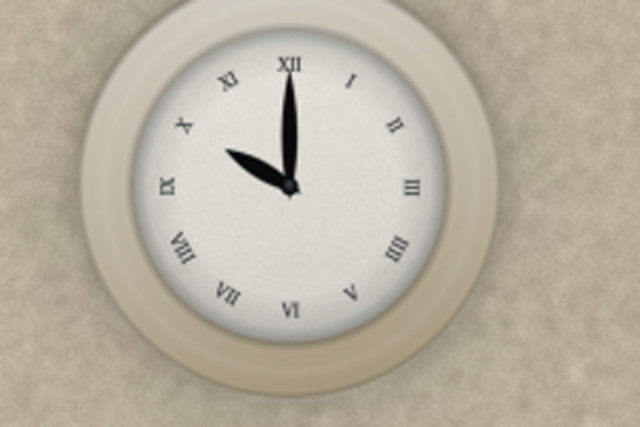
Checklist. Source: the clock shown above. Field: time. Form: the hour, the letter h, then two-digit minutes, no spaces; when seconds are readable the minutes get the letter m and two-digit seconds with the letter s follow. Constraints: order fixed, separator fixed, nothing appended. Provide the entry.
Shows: 10h00
